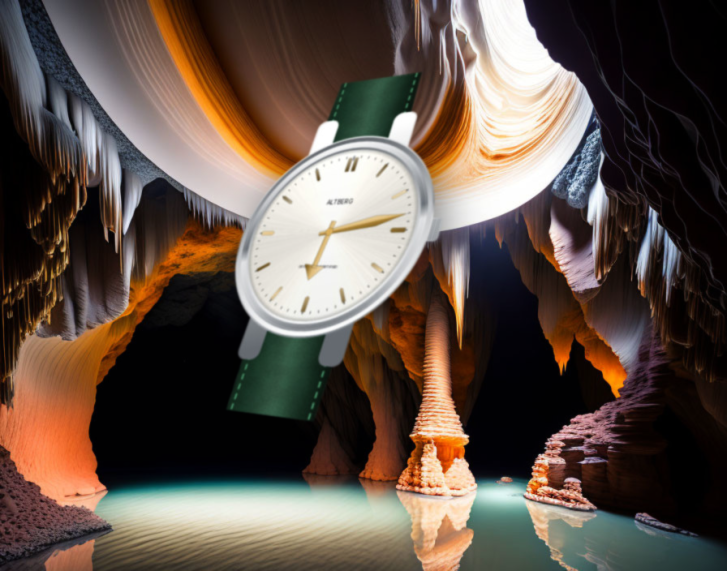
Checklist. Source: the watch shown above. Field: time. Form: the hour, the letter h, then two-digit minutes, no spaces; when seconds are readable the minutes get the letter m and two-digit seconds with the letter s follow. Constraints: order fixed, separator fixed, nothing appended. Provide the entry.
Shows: 6h13
